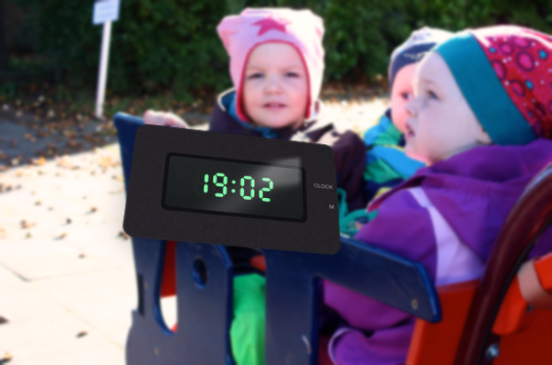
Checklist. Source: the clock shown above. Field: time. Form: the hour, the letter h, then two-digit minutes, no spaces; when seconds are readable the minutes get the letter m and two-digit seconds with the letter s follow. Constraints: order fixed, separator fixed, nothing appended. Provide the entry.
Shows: 19h02
